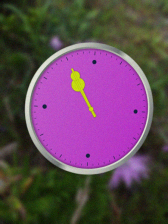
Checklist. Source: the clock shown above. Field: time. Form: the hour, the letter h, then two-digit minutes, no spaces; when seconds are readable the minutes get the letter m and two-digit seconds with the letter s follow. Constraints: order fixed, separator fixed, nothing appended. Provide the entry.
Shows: 10h55
